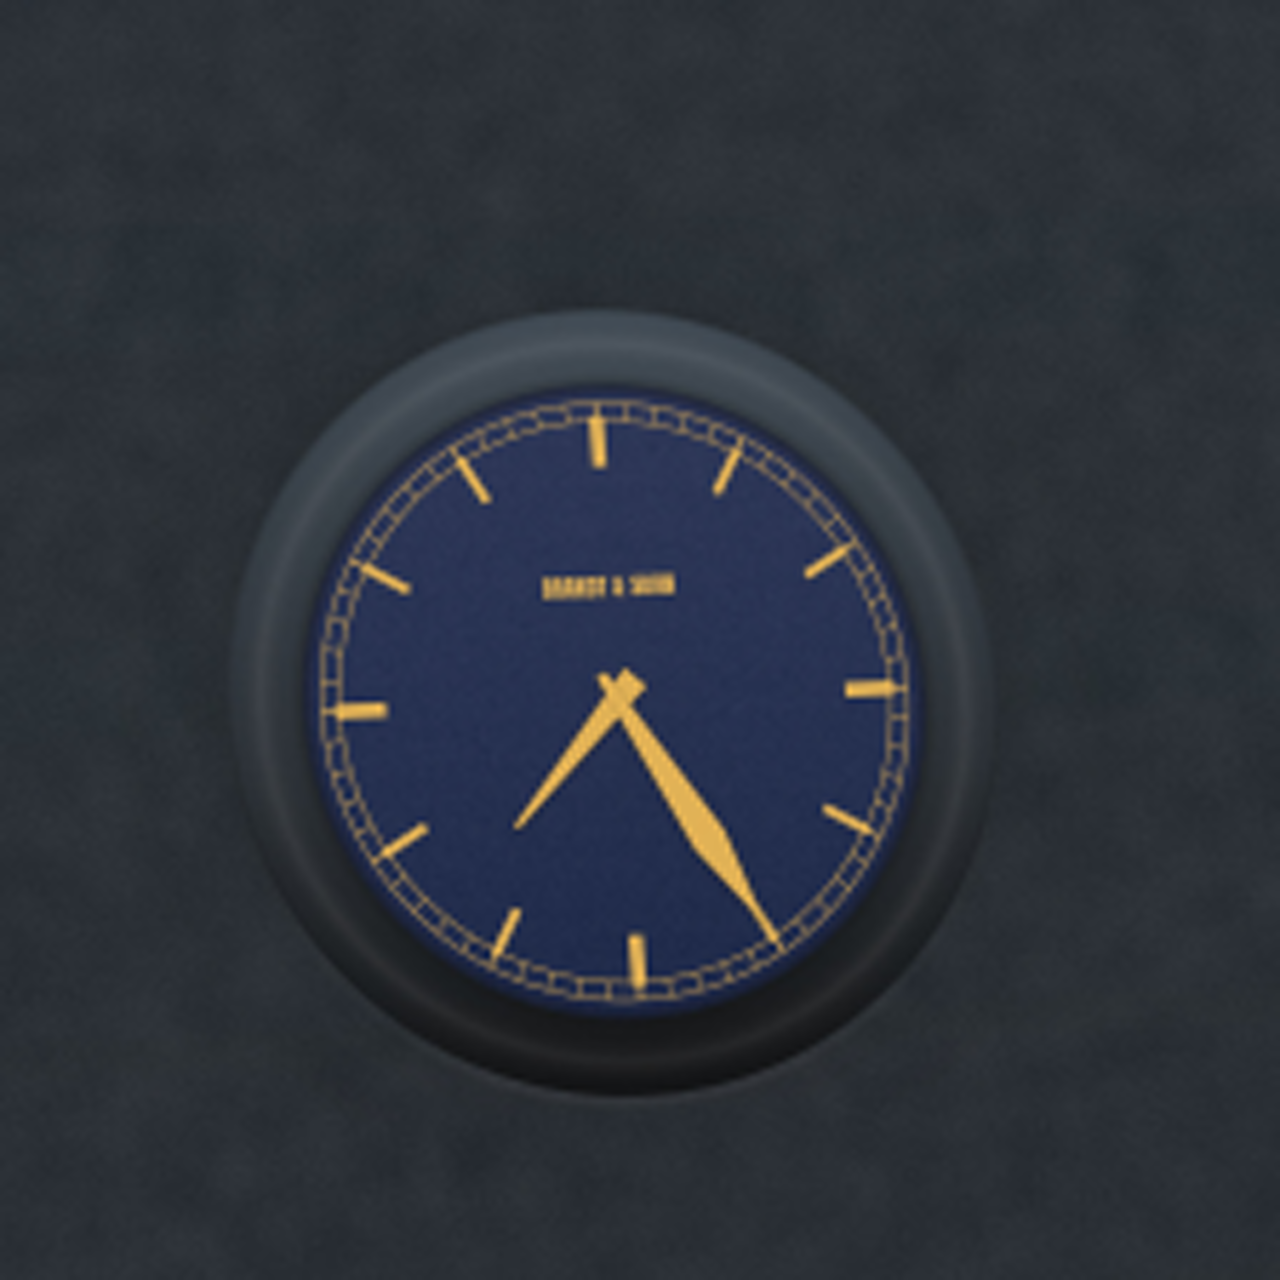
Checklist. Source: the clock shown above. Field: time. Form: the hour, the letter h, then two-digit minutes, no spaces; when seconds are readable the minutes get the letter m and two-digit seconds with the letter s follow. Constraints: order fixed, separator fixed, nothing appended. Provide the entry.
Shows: 7h25
